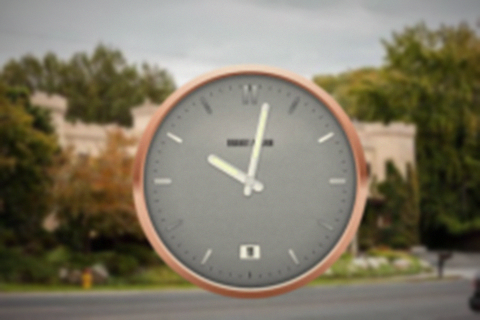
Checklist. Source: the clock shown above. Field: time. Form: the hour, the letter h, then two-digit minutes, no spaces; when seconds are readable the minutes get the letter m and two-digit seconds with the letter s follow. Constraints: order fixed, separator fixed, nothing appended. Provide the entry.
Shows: 10h02
